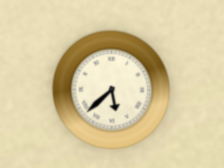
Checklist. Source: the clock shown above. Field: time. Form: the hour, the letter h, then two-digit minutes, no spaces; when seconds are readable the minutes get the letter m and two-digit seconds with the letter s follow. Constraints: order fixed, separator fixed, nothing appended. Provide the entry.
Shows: 5h38
